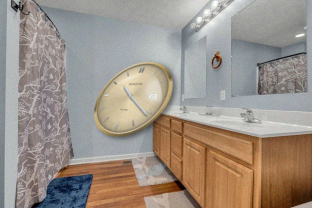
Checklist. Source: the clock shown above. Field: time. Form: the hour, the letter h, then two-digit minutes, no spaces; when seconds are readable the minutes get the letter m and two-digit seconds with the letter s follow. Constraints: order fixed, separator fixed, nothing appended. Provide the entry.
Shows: 10h21
